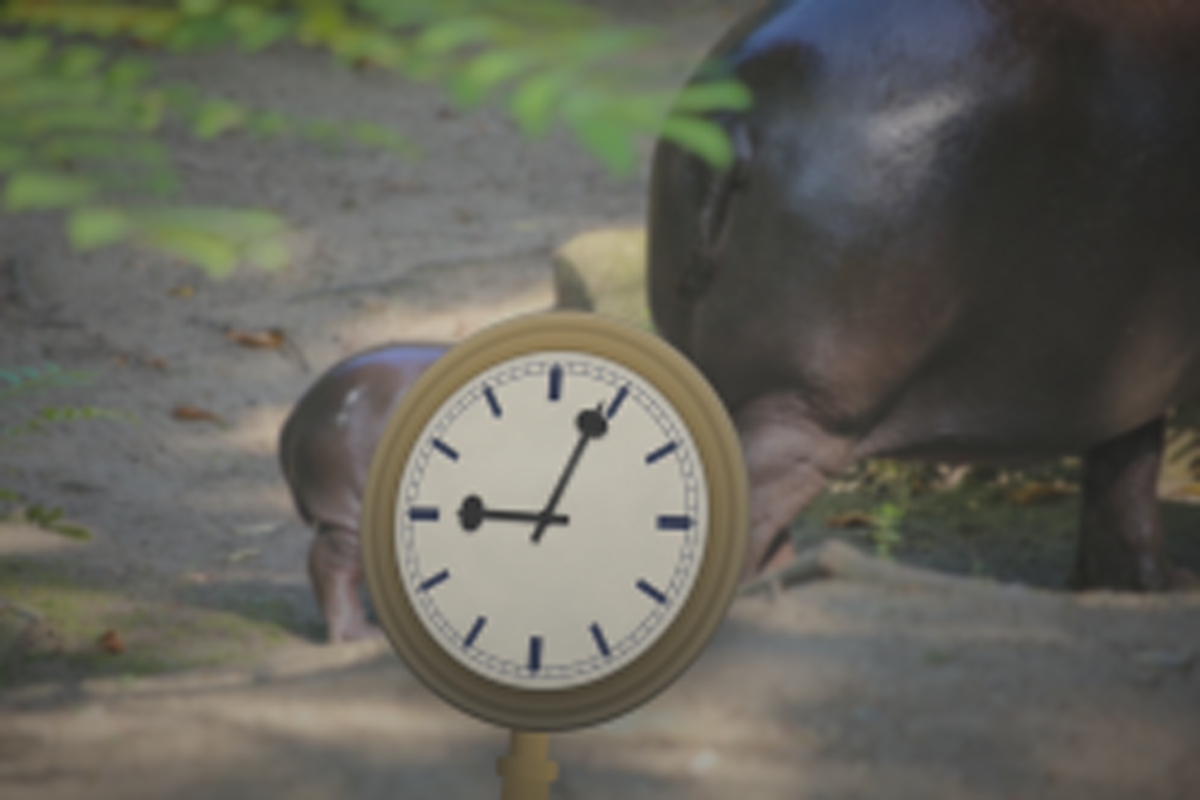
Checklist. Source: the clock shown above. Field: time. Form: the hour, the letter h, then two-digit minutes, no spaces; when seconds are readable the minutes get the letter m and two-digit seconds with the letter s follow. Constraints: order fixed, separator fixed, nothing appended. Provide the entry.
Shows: 9h04
